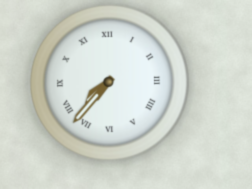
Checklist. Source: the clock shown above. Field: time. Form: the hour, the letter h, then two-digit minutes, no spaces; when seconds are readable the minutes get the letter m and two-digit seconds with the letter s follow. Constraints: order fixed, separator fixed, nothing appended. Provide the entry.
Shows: 7h37
